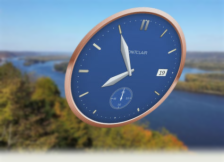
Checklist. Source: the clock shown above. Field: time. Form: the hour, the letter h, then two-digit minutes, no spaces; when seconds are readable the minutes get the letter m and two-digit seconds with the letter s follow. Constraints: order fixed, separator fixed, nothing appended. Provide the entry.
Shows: 7h55
